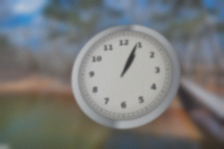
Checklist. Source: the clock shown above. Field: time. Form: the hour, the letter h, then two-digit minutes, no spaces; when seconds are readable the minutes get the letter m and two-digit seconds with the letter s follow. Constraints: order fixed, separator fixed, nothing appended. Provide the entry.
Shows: 1h04
